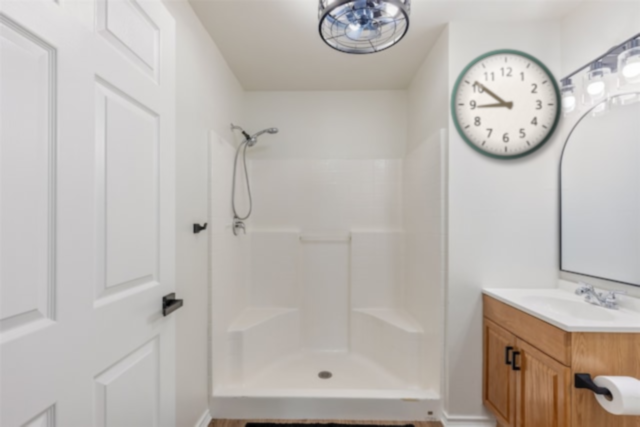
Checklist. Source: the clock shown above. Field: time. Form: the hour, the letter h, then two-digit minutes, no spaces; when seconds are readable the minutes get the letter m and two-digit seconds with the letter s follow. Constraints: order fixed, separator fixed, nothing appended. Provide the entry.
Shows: 8h51
